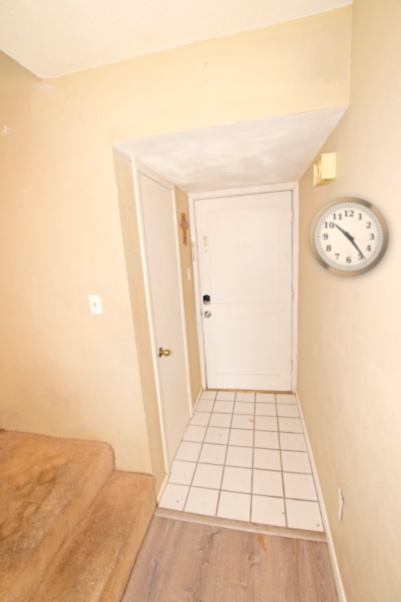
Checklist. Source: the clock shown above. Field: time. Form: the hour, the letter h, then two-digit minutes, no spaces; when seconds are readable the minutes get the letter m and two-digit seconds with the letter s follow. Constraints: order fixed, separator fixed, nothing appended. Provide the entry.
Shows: 10h24
